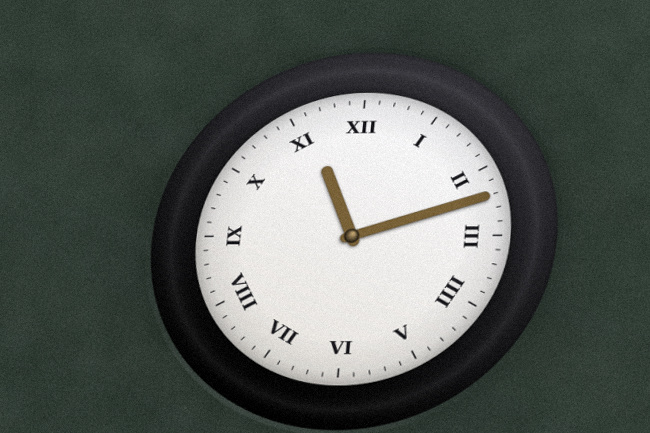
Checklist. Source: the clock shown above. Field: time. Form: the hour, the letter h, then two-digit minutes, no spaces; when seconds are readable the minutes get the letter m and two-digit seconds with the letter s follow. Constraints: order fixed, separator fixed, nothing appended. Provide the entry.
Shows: 11h12
